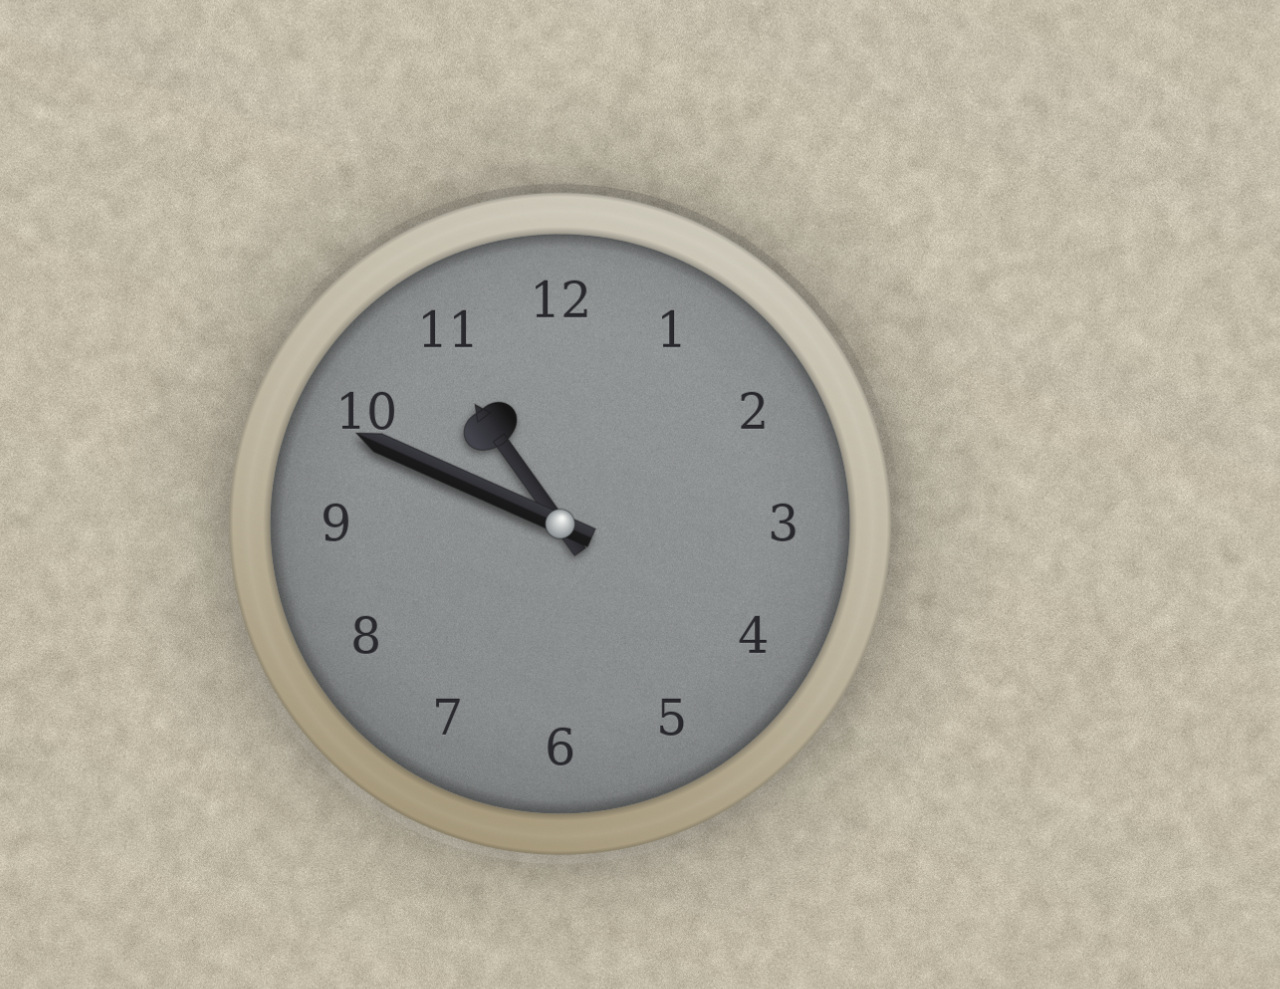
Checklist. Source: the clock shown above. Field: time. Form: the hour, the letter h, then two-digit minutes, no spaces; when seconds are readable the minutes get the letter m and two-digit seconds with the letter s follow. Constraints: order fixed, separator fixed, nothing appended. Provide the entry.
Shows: 10h49
